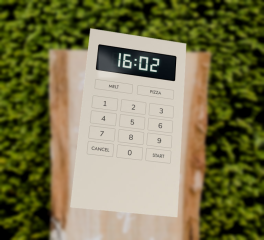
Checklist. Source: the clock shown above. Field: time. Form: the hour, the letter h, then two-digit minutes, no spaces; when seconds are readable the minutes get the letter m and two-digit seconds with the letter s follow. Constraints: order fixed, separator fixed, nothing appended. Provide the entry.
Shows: 16h02
